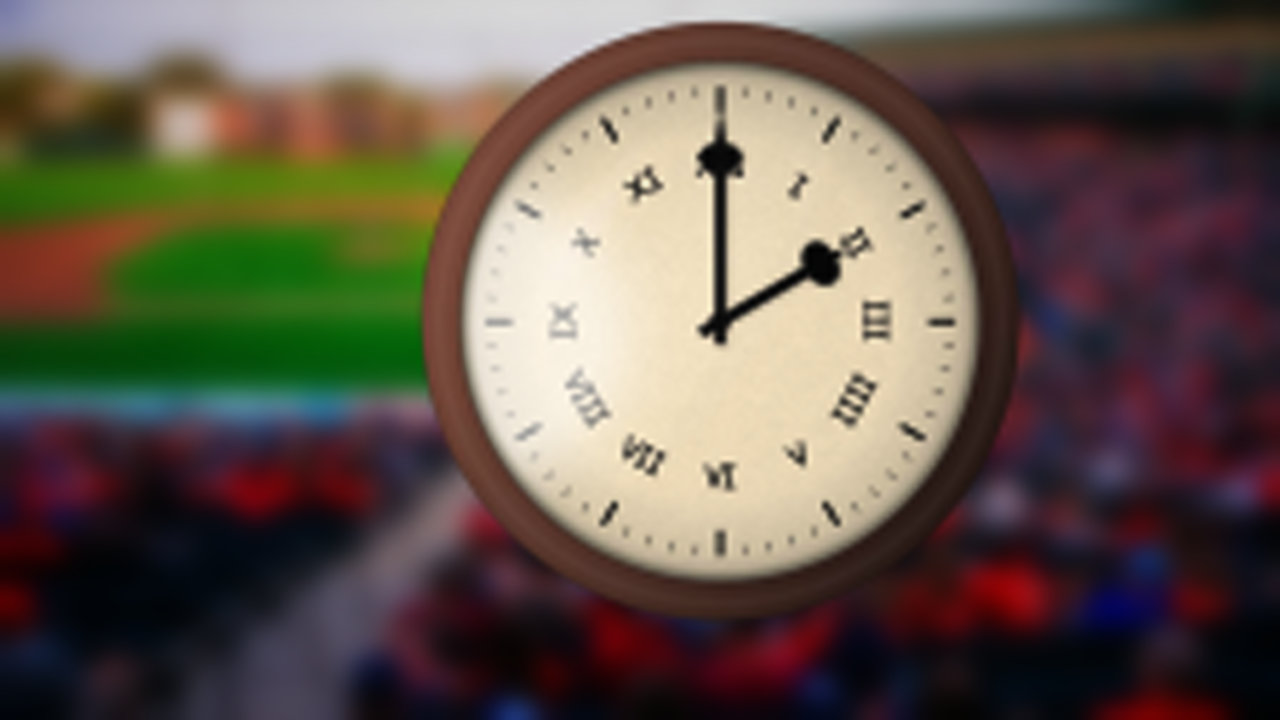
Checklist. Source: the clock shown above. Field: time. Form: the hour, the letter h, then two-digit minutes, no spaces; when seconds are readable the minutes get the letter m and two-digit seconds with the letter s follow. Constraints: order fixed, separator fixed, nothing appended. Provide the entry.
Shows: 2h00
